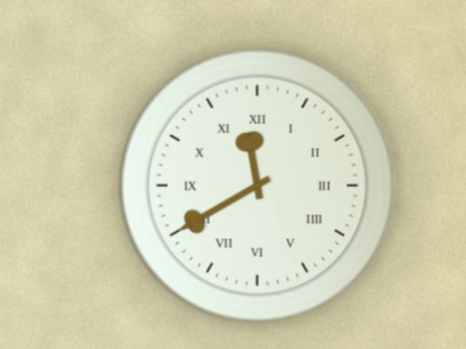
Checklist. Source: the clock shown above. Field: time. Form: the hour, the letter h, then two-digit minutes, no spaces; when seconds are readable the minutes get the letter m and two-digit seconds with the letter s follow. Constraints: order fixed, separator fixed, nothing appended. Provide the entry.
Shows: 11h40
